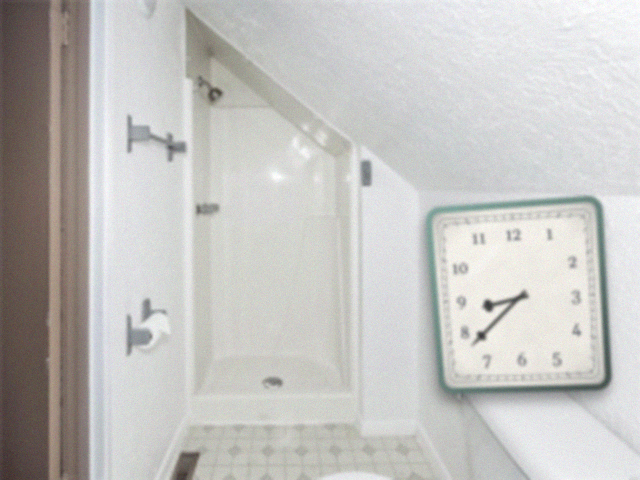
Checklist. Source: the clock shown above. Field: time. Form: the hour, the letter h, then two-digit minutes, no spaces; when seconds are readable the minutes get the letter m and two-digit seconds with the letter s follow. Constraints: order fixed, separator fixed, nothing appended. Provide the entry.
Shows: 8h38
